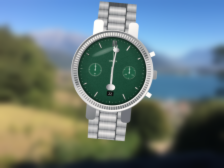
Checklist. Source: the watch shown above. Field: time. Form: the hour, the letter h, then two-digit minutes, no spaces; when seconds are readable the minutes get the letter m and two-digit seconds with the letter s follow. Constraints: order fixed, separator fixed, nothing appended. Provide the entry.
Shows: 6h01
